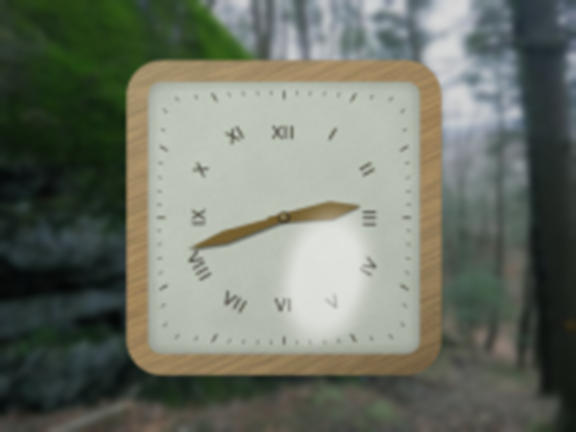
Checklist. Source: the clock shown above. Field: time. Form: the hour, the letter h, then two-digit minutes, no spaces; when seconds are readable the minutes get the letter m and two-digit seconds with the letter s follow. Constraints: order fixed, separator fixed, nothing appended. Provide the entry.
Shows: 2h42
